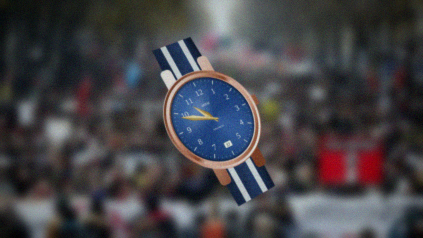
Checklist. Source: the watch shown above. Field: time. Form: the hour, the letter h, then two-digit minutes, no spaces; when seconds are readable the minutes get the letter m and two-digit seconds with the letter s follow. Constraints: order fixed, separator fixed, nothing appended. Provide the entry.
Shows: 10h49
